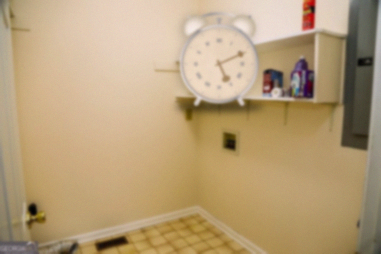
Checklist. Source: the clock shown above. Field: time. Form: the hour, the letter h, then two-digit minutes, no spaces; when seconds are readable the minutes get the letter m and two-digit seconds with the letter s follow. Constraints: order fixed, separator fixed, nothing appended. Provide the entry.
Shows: 5h11
